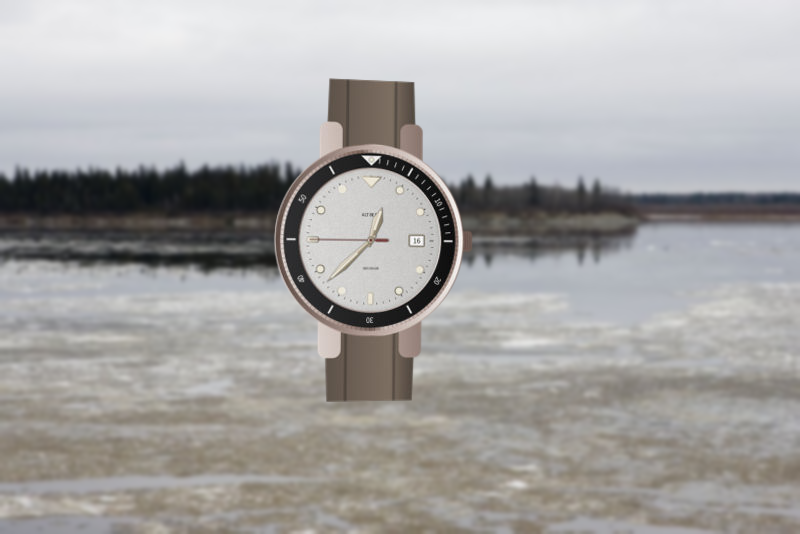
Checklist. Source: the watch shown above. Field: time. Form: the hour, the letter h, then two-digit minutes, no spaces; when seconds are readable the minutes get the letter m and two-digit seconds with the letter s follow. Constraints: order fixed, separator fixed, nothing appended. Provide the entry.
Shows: 12h37m45s
